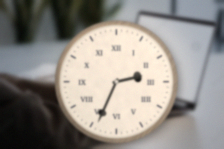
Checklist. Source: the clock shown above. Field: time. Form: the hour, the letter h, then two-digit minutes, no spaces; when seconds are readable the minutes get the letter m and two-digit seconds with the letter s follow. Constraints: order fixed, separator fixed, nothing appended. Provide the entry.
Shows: 2h34
